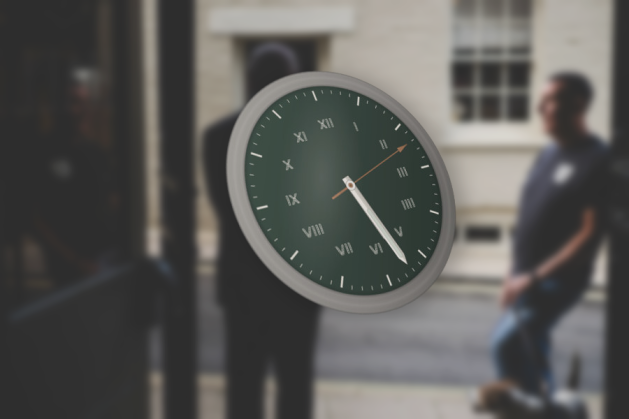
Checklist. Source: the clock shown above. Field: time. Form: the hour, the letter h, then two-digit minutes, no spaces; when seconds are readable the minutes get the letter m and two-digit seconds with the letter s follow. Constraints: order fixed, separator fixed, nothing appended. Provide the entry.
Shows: 5h27m12s
